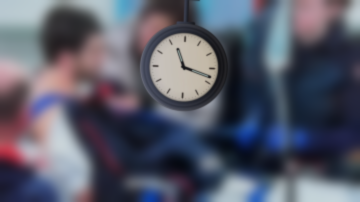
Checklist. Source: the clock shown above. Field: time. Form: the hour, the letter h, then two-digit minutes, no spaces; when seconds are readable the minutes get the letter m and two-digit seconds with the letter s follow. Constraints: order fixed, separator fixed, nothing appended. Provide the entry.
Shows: 11h18
